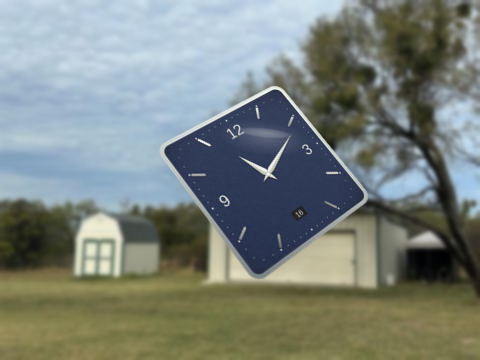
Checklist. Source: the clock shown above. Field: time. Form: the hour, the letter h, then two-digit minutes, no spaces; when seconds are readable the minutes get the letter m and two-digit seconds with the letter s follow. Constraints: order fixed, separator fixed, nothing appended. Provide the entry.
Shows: 11h11
